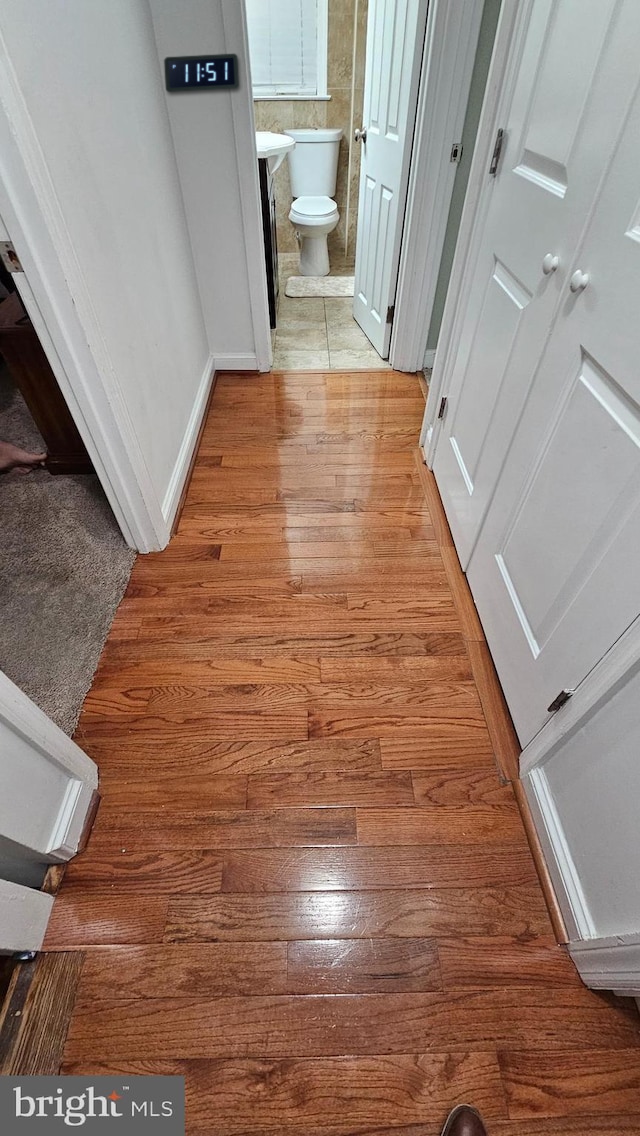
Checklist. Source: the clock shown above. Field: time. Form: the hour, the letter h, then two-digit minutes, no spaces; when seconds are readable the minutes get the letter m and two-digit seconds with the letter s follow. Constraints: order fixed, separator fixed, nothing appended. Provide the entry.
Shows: 11h51
